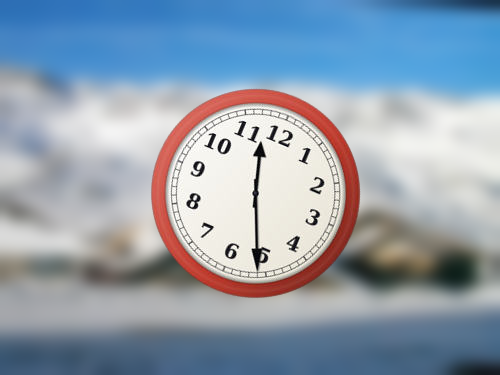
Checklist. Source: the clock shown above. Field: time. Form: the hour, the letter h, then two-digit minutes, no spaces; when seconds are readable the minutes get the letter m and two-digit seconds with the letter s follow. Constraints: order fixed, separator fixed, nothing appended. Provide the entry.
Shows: 11h26
